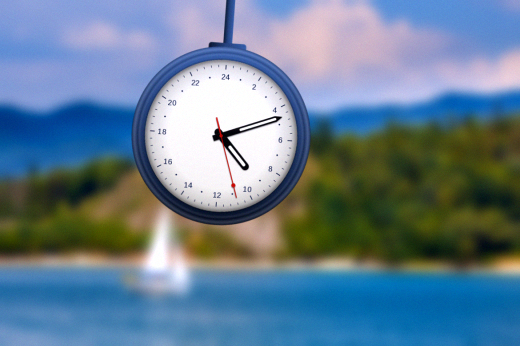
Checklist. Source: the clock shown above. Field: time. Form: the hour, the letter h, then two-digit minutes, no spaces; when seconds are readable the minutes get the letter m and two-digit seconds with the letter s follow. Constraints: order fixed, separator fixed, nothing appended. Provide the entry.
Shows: 9h11m27s
